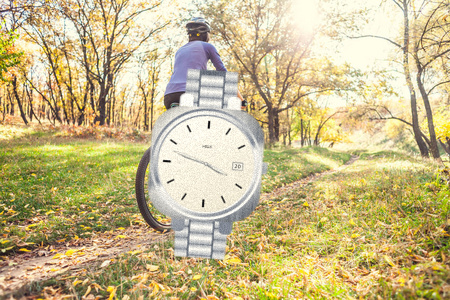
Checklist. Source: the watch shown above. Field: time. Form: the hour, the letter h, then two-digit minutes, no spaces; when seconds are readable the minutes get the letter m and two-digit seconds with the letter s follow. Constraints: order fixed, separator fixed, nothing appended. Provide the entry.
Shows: 3h48
